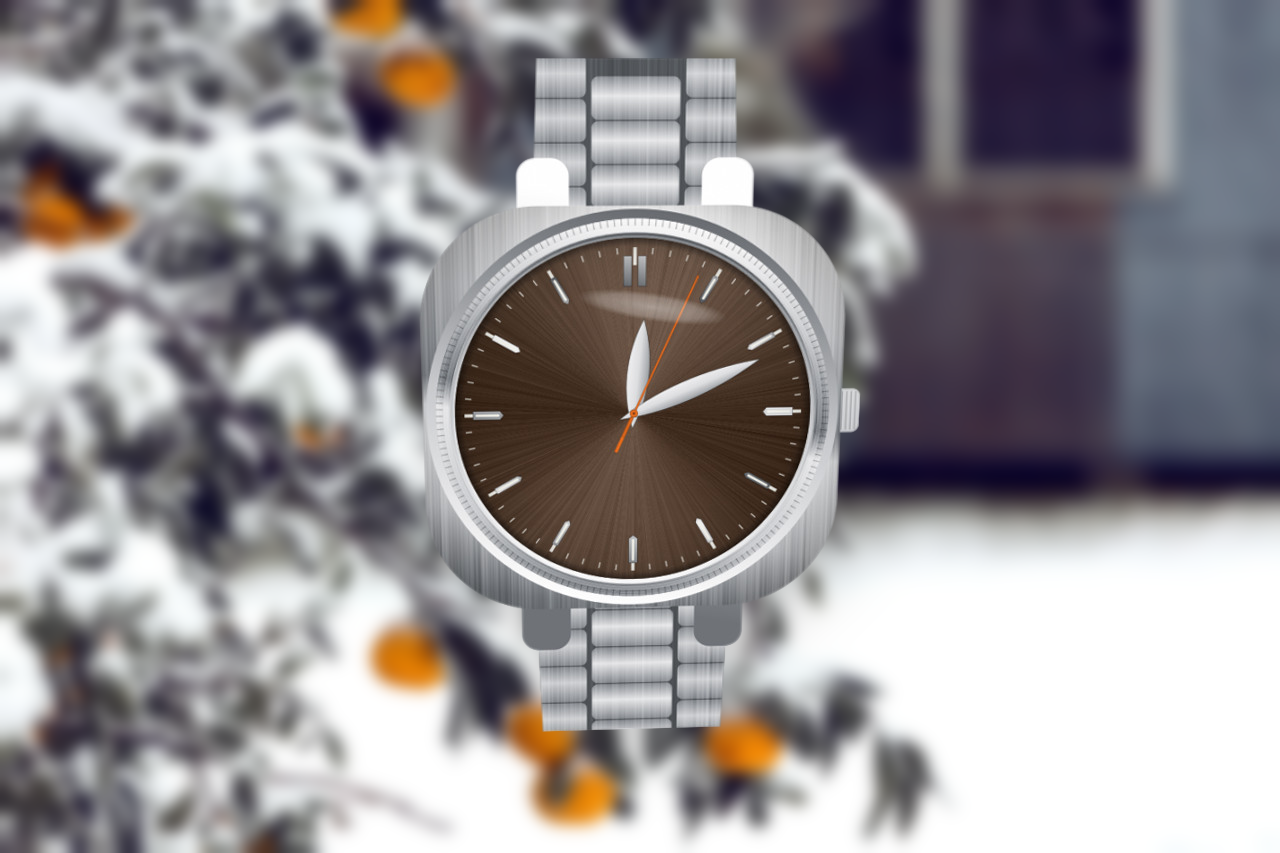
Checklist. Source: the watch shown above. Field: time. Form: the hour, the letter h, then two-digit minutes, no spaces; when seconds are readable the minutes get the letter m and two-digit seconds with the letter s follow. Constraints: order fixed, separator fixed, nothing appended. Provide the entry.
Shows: 12h11m04s
